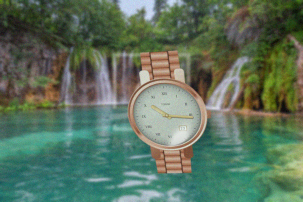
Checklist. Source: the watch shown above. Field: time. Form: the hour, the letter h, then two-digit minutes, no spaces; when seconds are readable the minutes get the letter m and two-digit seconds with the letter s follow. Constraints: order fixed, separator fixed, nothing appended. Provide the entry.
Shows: 10h16
